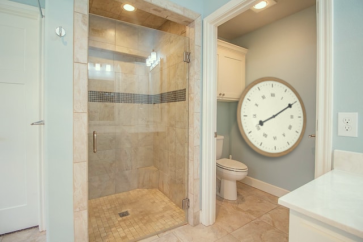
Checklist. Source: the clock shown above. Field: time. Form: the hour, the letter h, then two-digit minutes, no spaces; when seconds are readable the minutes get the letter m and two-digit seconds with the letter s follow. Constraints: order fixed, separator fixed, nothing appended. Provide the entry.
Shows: 8h10
